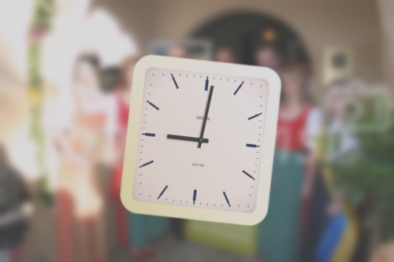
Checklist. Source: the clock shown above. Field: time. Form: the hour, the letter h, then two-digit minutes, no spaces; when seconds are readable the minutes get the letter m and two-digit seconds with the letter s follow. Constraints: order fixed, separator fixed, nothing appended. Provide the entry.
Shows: 9h01
